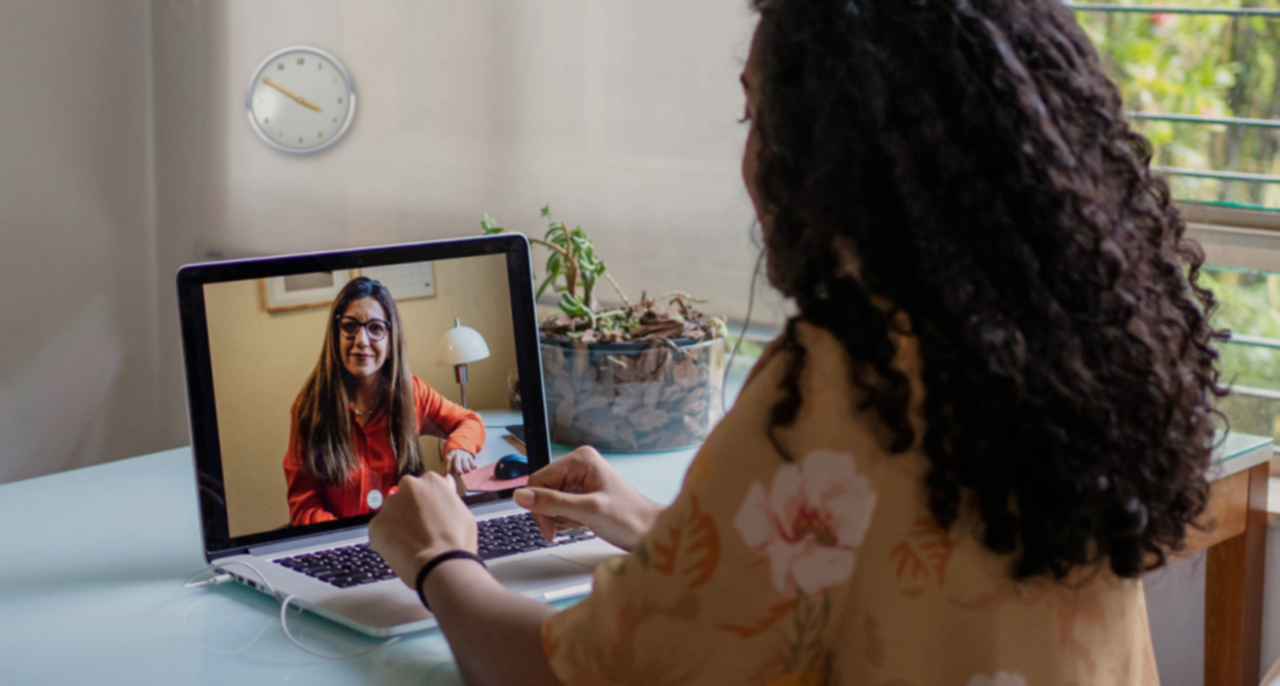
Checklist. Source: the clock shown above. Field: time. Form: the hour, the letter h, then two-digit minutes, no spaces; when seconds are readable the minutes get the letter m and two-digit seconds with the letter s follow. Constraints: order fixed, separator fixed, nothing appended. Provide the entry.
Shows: 3h50
